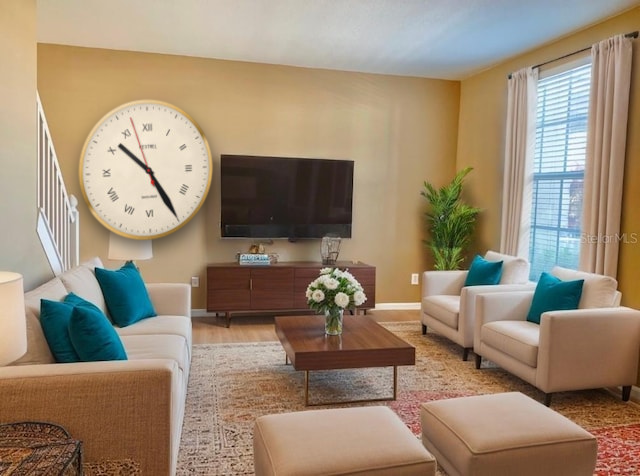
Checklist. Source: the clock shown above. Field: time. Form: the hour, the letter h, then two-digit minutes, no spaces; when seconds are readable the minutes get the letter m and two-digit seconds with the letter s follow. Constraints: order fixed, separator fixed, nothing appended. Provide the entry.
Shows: 10h24m57s
